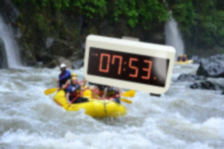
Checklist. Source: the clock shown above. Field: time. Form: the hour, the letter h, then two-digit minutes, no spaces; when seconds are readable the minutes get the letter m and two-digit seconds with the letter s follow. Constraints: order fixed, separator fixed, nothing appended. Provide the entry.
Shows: 7h53
